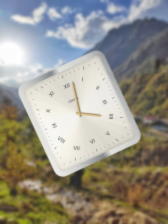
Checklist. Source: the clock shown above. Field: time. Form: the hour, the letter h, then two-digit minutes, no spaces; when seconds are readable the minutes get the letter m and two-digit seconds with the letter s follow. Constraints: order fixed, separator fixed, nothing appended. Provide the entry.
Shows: 4h02
